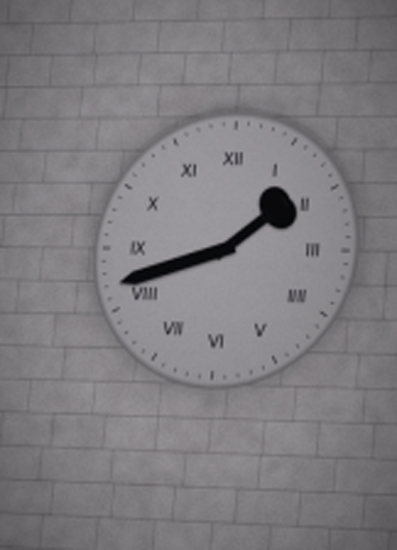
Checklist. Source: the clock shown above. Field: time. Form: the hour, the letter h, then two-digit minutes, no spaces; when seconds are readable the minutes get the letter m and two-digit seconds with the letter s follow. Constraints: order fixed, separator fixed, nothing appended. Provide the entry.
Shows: 1h42
